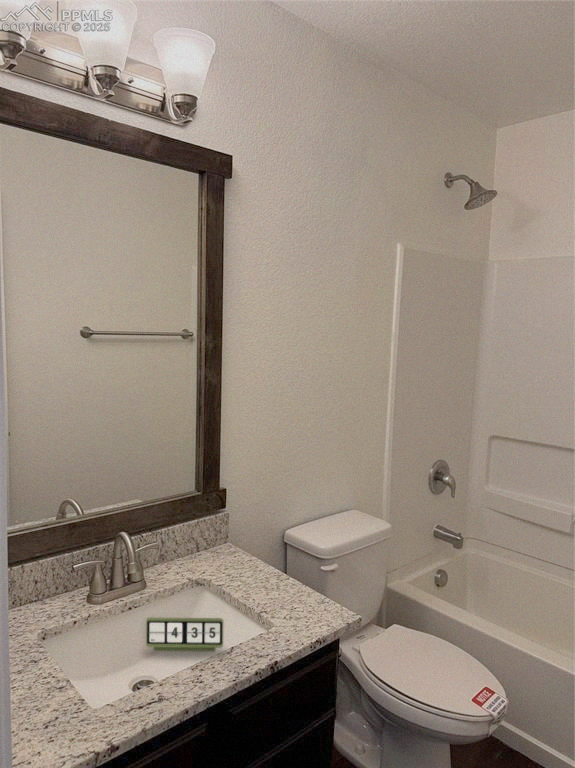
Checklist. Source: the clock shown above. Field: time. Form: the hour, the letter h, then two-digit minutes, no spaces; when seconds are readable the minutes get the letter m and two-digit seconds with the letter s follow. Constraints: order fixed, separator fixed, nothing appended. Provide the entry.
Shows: 4h35
